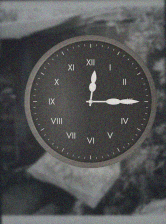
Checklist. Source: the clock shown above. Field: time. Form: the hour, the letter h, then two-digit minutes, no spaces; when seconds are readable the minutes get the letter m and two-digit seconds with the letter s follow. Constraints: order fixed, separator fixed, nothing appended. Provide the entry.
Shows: 12h15
